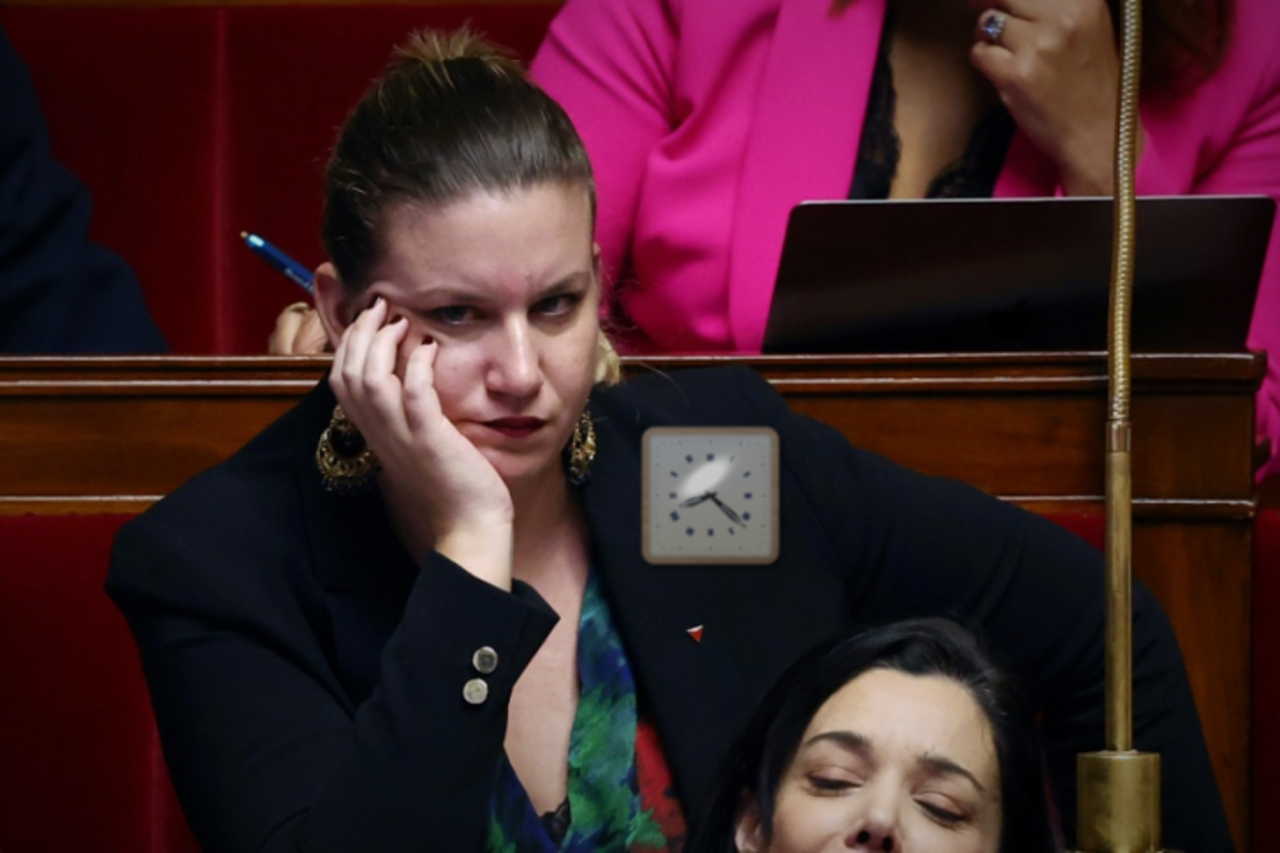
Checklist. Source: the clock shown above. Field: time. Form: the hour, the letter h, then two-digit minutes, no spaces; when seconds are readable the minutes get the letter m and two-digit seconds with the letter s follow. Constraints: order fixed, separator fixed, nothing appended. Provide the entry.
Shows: 8h22
